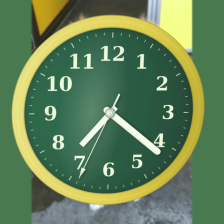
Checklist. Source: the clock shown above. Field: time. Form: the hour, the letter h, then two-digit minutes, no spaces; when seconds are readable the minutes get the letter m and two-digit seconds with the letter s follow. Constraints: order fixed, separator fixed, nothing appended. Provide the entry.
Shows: 7h21m34s
